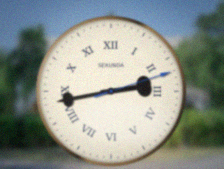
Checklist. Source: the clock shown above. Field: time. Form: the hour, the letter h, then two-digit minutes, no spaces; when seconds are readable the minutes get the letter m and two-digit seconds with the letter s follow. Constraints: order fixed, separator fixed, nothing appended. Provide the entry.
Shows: 2h43m12s
